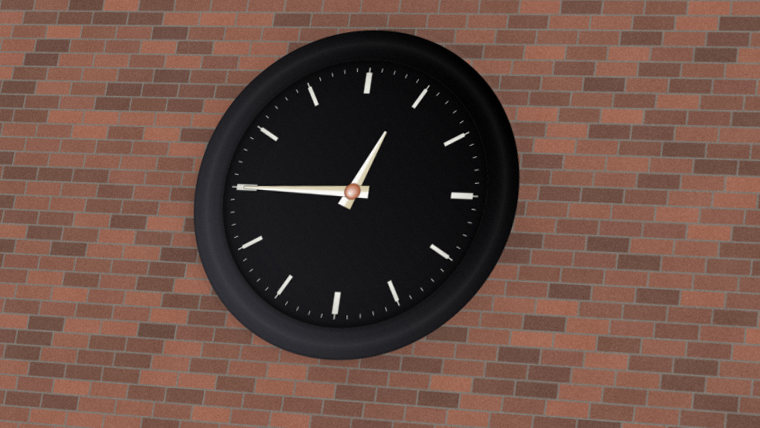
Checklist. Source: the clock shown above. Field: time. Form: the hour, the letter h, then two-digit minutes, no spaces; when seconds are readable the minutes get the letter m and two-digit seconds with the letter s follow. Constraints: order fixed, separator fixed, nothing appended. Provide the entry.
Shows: 12h45
